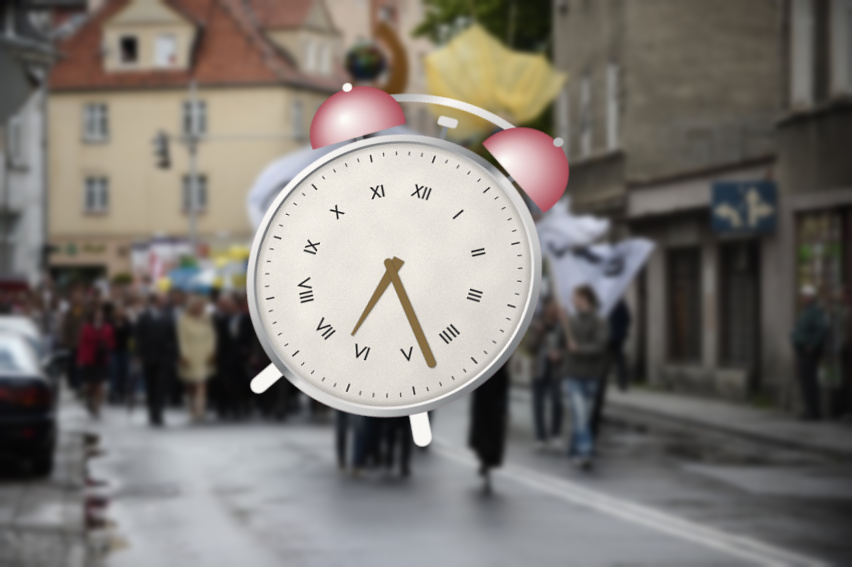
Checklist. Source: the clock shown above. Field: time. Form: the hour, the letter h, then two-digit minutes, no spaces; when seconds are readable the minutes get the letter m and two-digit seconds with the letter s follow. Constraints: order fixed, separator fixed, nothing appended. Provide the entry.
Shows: 6h23
